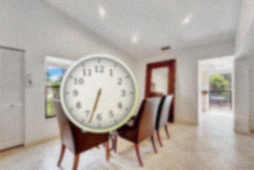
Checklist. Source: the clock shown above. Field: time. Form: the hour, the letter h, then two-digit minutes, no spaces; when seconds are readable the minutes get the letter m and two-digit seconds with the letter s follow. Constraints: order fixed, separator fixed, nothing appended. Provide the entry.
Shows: 6h33
